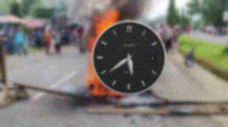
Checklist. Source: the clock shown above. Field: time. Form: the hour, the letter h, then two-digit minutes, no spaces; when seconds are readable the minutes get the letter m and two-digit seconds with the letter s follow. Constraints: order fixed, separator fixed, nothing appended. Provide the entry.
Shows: 5h39
